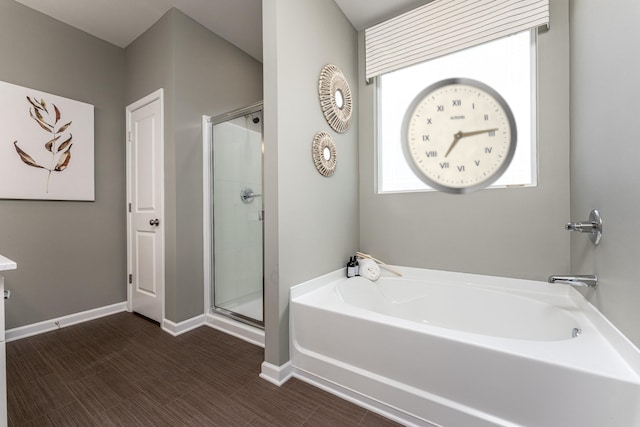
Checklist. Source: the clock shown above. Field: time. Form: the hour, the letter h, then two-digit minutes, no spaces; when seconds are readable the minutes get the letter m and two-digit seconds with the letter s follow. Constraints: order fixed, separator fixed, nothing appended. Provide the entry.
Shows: 7h14
